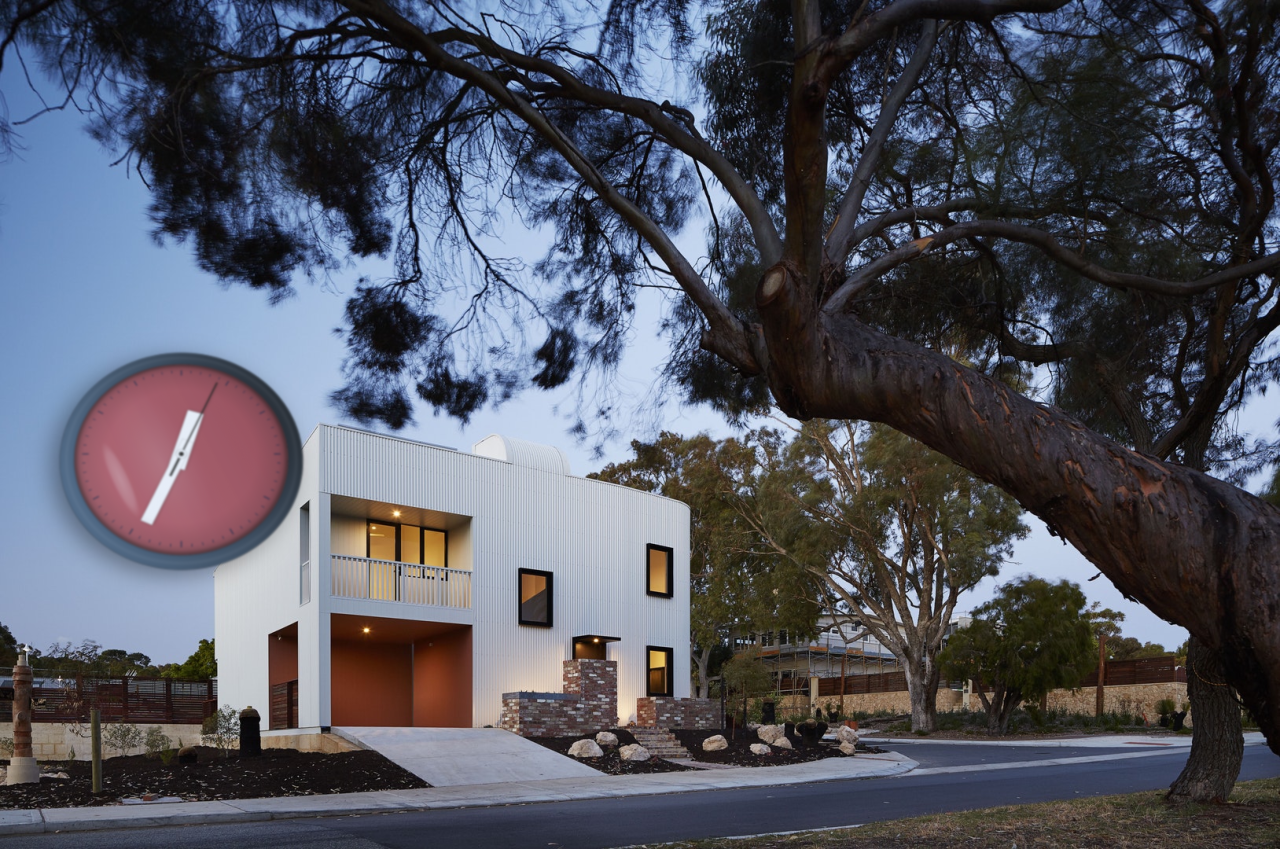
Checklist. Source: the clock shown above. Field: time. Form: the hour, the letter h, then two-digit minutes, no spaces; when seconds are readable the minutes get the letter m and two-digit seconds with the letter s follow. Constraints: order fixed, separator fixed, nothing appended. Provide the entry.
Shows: 12h34m04s
